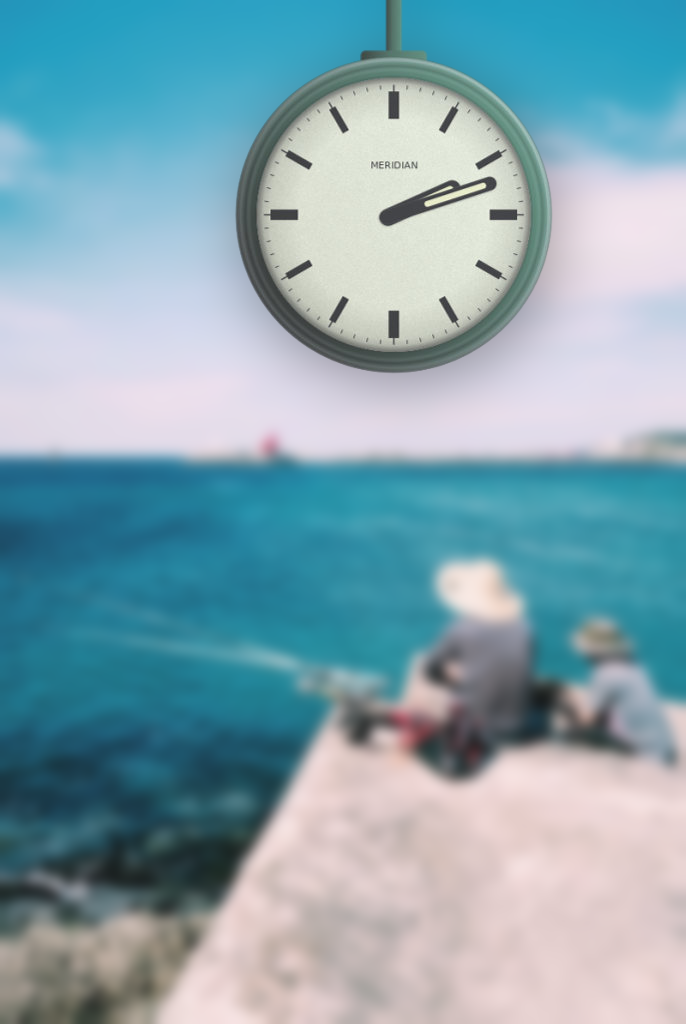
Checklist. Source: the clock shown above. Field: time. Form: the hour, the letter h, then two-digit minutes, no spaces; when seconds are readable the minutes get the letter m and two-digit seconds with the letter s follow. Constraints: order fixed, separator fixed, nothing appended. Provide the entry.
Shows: 2h12
